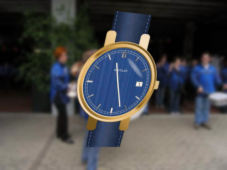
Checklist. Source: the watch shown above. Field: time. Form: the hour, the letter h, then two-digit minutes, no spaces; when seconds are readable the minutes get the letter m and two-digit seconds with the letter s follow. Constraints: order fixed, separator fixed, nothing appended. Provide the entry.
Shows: 11h27
